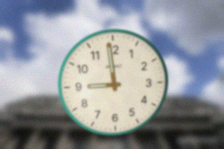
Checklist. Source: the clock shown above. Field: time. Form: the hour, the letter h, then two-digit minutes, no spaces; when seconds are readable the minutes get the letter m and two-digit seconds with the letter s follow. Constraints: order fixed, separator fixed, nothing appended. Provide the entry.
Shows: 8h59
